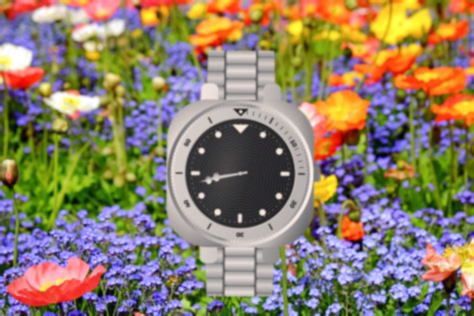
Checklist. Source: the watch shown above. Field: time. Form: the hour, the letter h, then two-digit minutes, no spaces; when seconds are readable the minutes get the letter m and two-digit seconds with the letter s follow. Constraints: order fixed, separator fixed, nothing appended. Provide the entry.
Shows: 8h43
